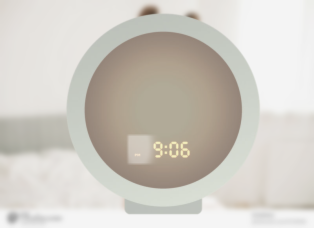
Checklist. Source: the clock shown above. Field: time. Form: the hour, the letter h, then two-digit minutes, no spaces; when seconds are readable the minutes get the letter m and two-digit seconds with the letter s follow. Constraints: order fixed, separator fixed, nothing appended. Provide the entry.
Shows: 9h06
